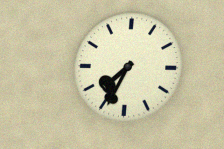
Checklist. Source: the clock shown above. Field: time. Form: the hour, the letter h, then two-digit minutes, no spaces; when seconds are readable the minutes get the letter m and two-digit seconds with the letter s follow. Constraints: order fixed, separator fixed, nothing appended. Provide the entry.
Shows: 7h34
